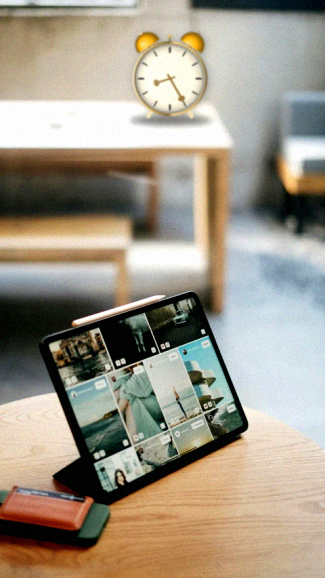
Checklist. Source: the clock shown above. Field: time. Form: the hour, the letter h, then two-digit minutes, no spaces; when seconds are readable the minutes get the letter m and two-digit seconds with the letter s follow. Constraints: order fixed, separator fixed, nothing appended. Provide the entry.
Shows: 8h25
